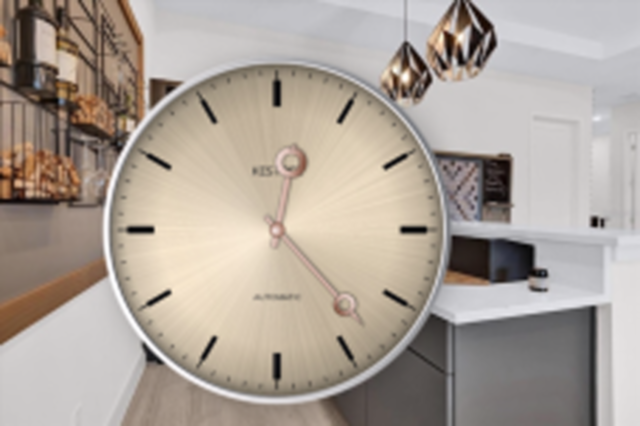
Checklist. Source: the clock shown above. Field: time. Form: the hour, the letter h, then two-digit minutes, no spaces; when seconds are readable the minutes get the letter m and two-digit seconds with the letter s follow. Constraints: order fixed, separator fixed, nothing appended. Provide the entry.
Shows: 12h23
